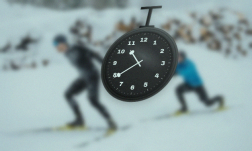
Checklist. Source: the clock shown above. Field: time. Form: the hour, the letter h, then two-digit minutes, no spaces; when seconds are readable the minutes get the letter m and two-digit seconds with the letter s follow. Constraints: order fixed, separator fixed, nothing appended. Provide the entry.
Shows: 10h39
